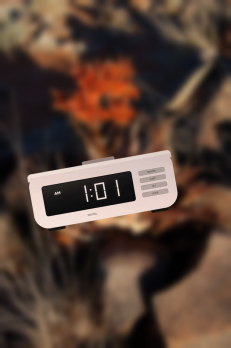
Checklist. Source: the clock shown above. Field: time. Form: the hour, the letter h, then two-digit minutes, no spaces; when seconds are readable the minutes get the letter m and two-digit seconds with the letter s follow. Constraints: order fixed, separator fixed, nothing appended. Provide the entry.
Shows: 1h01
